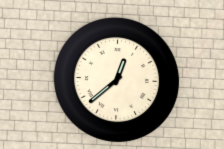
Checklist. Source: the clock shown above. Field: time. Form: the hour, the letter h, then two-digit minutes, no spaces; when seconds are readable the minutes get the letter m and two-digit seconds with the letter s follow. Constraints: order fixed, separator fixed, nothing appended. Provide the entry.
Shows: 12h38
